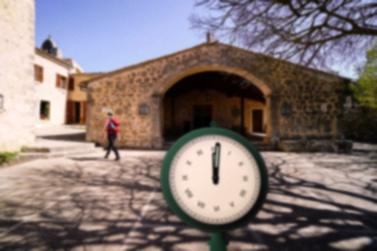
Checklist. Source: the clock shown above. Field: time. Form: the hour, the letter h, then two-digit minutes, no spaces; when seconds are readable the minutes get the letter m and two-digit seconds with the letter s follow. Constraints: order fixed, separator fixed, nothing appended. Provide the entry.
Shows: 12h01
